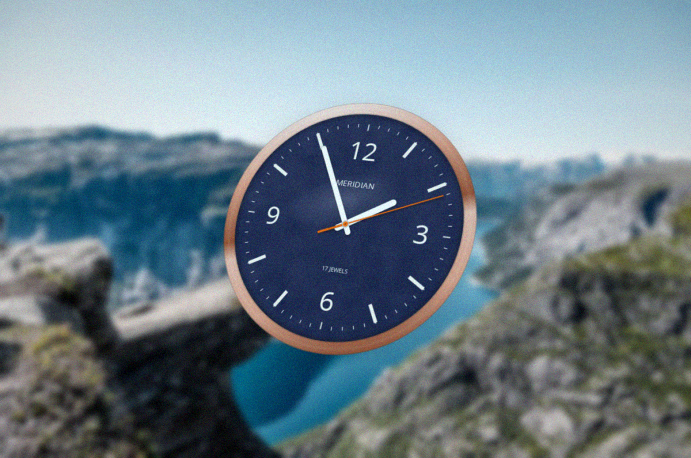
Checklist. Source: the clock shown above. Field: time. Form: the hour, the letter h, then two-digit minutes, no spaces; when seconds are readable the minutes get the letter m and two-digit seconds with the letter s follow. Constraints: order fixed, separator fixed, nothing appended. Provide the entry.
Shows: 1h55m11s
